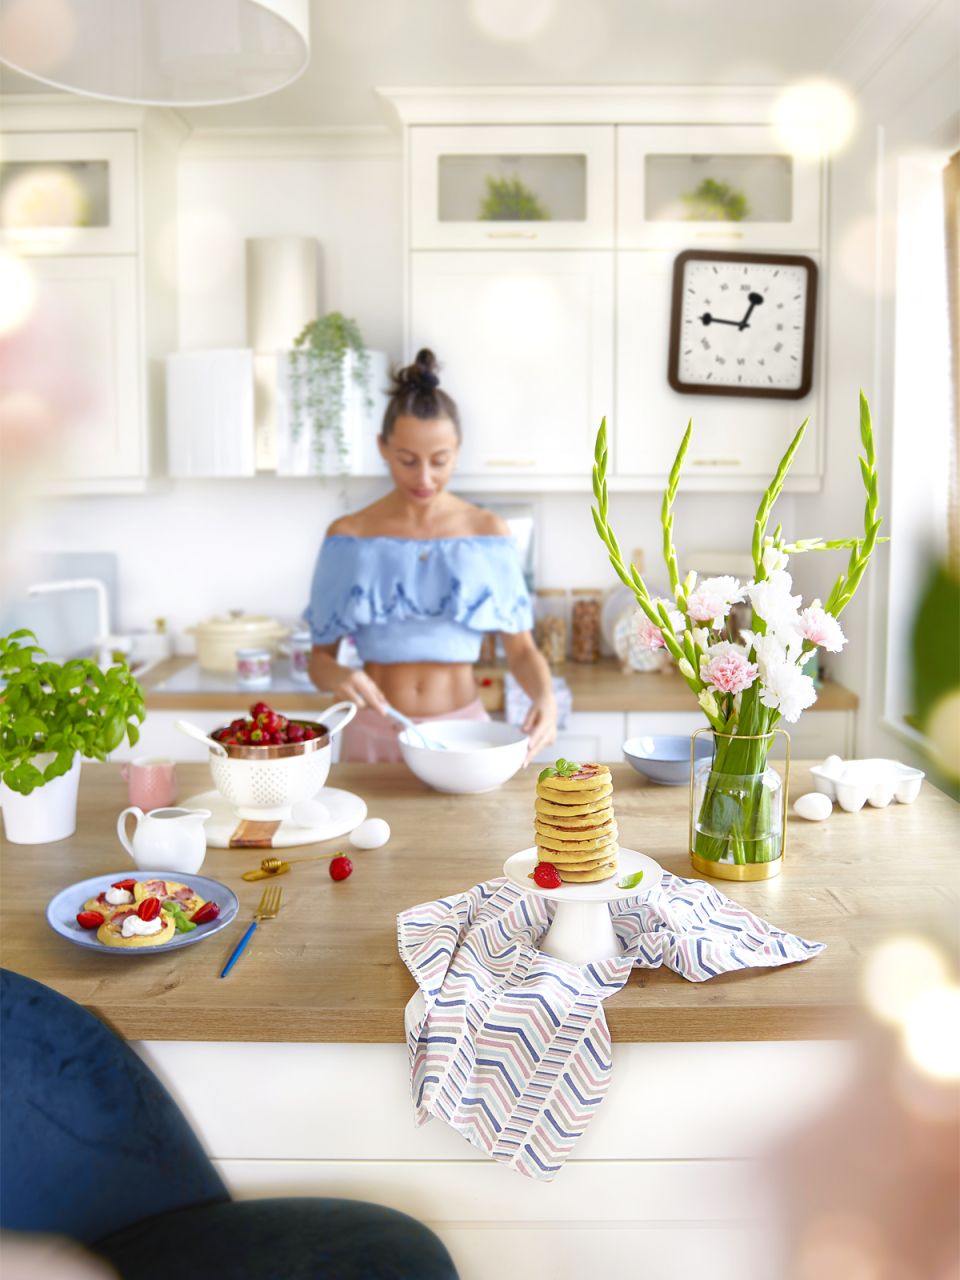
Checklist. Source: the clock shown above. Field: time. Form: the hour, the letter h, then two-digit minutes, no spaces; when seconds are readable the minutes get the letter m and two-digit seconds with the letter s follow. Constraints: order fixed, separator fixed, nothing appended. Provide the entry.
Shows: 12h46
